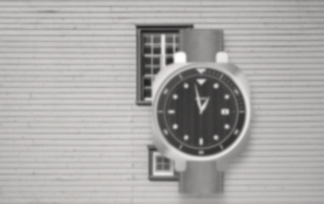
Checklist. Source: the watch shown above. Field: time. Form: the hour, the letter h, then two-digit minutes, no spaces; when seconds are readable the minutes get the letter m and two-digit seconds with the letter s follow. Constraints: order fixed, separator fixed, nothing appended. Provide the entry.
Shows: 12h58
